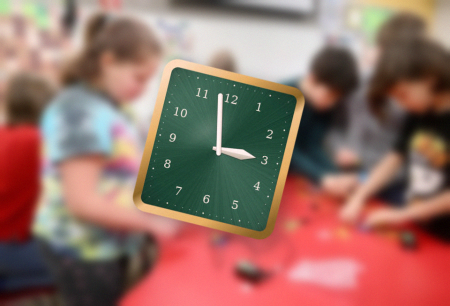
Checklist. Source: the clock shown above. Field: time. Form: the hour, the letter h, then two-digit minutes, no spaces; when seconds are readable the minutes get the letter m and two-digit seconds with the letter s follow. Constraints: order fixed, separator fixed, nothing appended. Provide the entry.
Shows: 2h58
